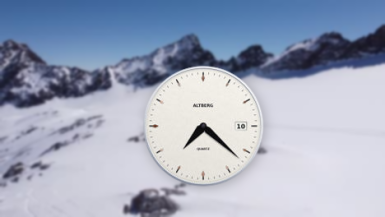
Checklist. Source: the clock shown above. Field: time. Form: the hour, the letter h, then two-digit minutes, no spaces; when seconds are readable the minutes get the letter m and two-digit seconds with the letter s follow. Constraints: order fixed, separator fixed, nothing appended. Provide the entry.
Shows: 7h22
